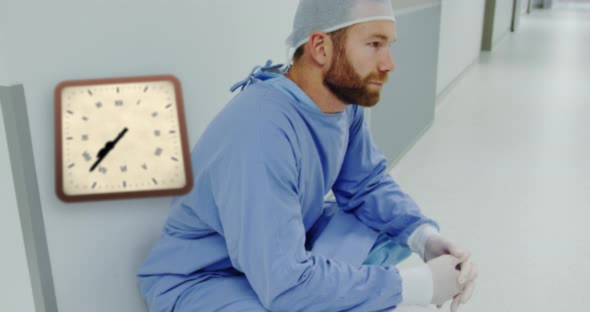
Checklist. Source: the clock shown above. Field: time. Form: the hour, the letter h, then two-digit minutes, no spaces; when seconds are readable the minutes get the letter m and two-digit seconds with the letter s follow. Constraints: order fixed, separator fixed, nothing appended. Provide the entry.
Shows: 7h37
